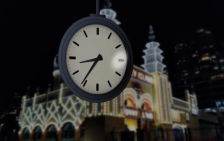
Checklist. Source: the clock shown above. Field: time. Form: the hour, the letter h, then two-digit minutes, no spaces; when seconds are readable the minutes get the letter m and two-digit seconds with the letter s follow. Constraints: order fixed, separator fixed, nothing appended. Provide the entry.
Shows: 8h36
